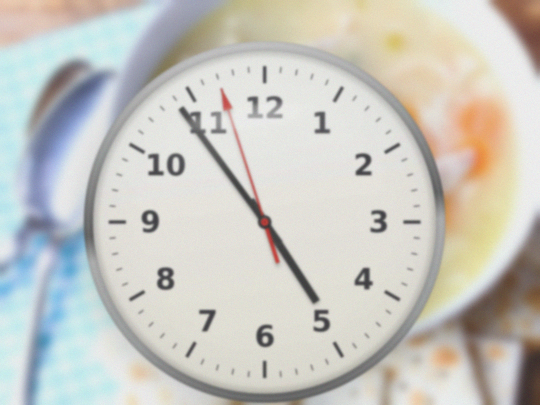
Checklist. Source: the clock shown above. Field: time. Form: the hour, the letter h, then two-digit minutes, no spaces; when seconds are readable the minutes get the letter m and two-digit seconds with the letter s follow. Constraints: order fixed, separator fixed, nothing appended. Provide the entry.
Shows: 4h53m57s
